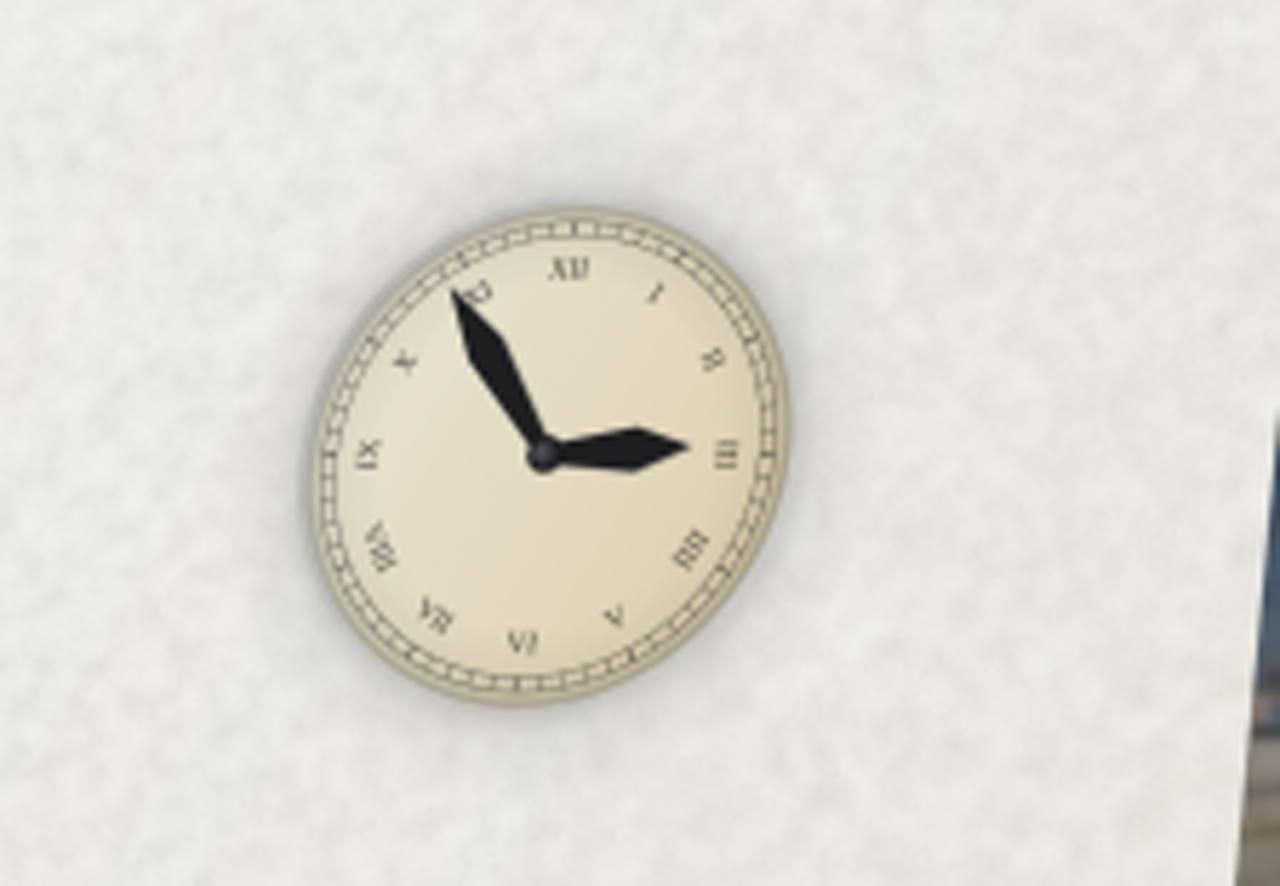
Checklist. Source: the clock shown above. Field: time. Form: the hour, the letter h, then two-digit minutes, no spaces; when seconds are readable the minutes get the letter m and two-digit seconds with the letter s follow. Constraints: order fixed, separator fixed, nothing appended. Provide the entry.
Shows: 2h54
